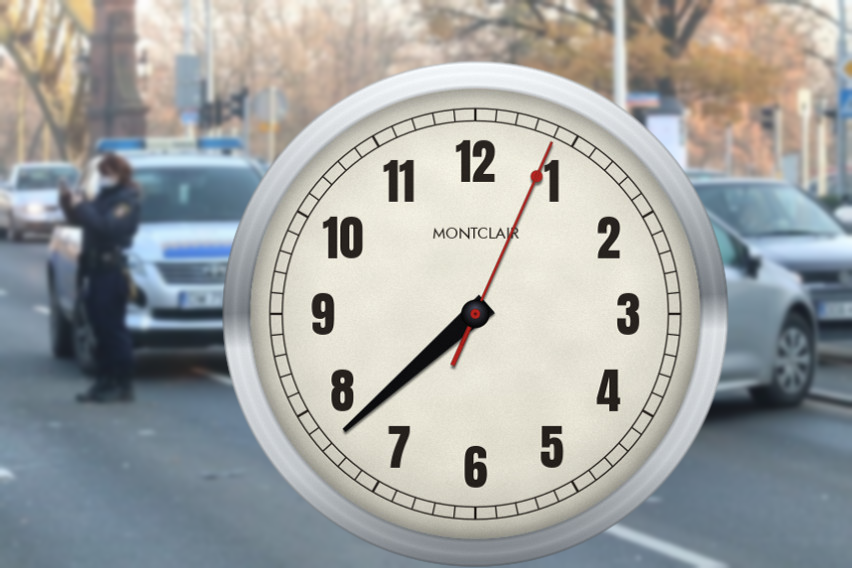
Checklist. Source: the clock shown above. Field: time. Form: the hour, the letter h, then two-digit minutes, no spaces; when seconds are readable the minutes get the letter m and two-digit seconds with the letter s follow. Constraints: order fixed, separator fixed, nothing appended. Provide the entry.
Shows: 7h38m04s
